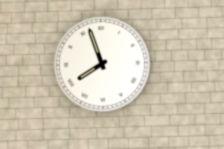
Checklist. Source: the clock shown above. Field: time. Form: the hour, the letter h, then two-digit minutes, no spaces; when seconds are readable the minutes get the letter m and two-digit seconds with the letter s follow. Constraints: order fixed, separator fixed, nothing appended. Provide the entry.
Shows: 7h57
